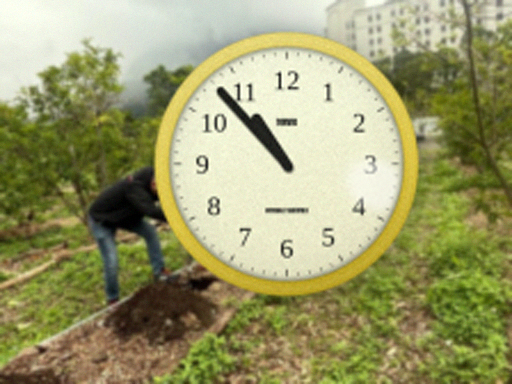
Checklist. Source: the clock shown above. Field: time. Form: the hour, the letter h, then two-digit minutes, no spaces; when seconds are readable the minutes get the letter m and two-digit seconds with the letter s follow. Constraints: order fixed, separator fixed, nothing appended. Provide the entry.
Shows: 10h53
